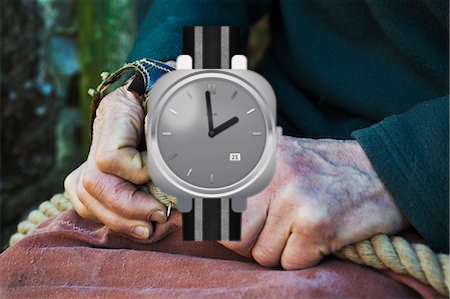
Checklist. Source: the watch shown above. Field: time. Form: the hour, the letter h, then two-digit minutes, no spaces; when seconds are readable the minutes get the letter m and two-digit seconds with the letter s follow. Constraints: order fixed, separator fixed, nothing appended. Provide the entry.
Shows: 1h59
